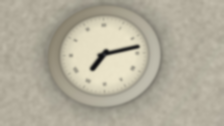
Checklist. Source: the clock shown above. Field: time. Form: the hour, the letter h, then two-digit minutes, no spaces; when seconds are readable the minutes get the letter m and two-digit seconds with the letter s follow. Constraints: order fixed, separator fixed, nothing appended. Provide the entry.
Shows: 7h13
